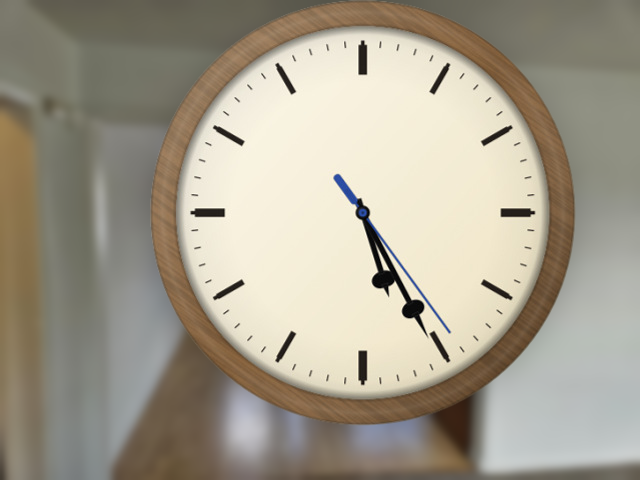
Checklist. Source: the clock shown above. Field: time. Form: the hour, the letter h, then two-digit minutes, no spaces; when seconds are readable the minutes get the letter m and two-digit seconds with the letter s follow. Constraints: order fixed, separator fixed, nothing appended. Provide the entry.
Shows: 5h25m24s
